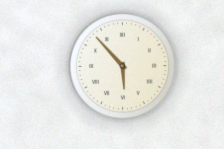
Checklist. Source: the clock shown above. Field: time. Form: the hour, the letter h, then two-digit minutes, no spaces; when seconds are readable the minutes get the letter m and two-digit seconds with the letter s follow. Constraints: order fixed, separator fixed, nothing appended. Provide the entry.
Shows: 5h53
